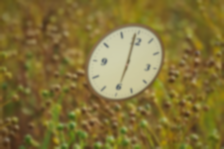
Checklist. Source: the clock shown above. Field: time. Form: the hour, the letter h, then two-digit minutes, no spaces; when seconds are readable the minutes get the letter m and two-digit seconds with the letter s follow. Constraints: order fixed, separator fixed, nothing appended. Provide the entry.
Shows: 5h59
